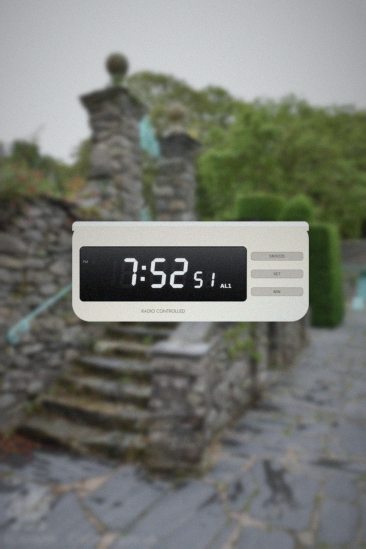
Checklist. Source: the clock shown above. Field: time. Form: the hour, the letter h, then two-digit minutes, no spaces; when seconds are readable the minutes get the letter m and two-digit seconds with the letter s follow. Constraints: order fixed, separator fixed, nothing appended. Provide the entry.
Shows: 7h52m51s
